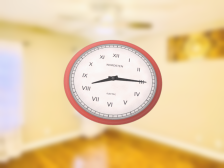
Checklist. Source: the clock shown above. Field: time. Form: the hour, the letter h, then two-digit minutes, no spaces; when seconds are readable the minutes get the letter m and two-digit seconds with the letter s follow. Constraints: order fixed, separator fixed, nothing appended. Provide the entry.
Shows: 8h15
